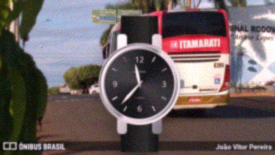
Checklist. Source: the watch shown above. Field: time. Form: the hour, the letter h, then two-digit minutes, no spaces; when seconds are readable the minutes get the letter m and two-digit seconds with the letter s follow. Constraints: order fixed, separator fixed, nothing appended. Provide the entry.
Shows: 11h37
